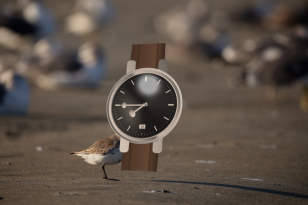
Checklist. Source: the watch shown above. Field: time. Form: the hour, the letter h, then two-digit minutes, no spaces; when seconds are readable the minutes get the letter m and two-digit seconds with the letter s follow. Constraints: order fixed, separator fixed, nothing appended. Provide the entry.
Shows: 7h45
